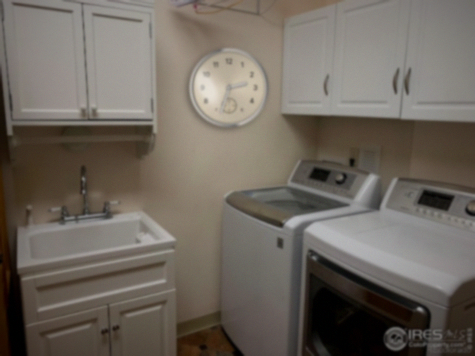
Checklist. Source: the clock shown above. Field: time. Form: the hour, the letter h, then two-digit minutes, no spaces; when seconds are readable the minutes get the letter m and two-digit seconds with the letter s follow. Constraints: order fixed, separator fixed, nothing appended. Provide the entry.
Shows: 2h33
